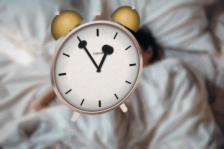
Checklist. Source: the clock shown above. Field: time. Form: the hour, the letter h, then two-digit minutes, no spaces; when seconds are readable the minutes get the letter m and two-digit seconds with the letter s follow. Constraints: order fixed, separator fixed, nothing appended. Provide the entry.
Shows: 12h55
